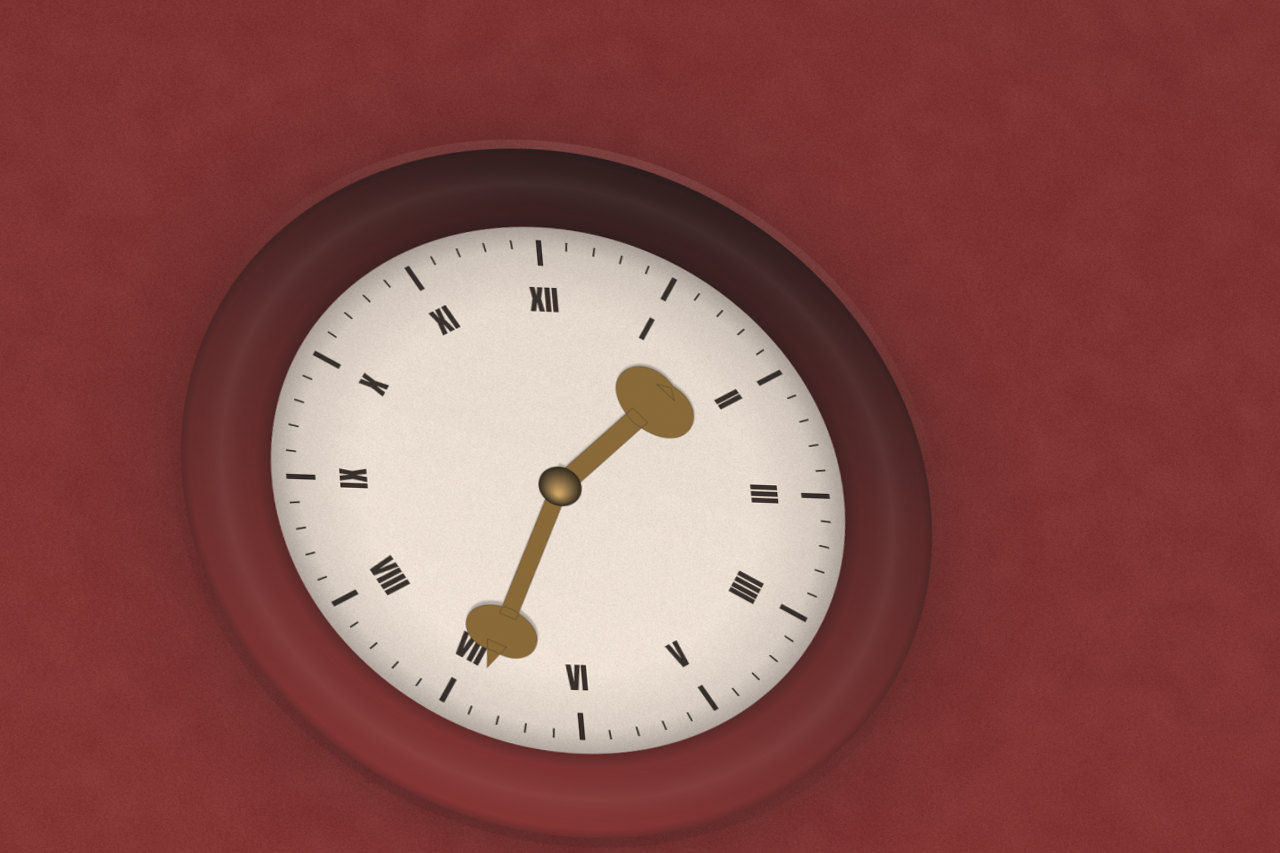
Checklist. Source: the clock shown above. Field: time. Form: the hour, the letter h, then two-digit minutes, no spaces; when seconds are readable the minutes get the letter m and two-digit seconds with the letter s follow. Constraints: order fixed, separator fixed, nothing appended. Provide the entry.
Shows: 1h34
